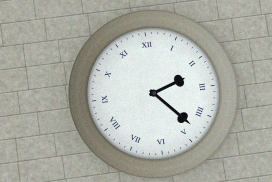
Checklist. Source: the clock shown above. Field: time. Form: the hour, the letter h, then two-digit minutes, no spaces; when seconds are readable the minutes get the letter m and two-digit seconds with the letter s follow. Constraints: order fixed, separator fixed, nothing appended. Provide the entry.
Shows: 2h23
